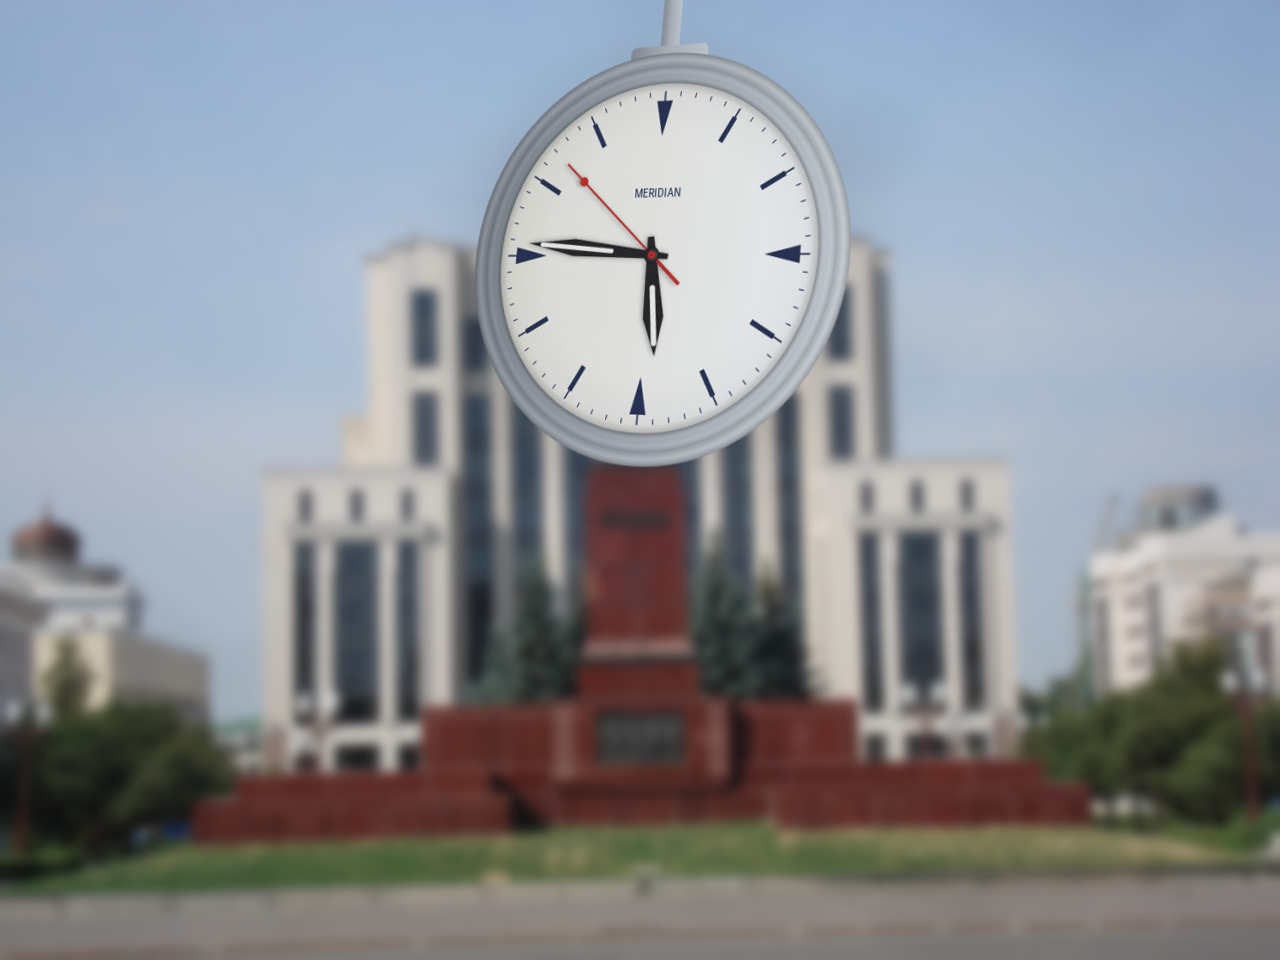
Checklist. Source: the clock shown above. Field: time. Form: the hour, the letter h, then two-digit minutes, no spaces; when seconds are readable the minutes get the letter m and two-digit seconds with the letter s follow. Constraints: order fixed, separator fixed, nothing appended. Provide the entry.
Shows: 5h45m52s
